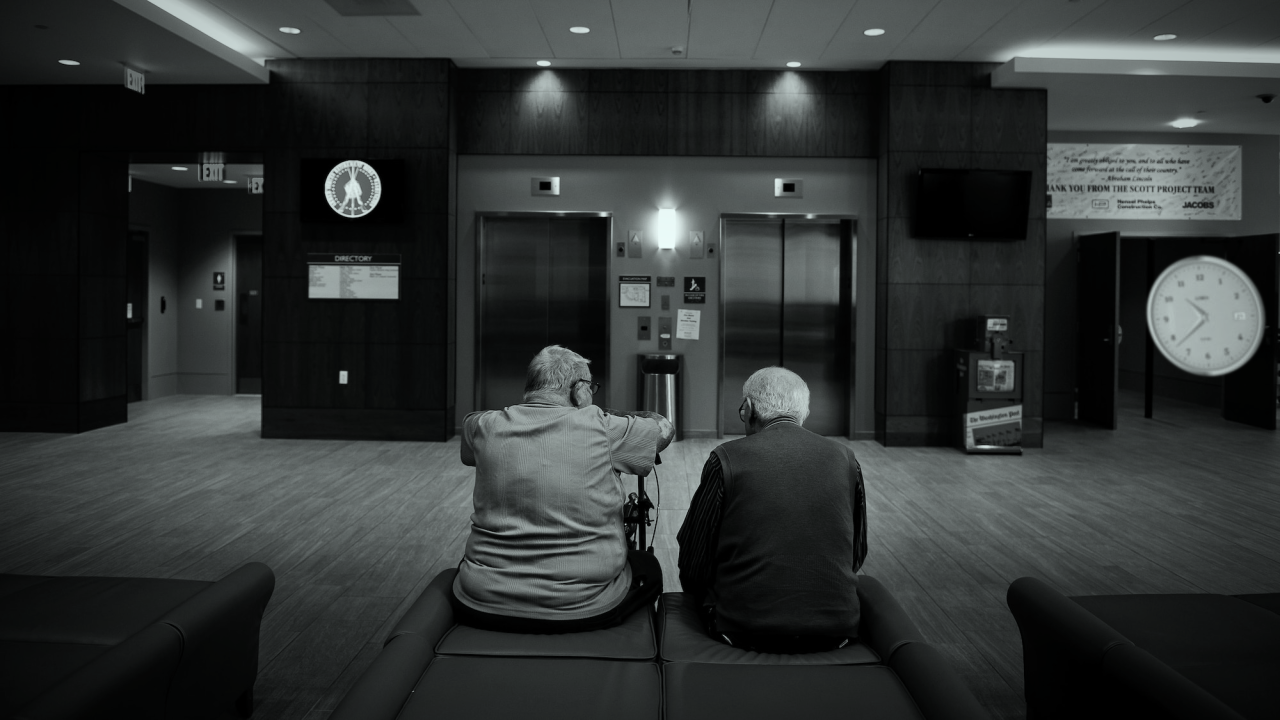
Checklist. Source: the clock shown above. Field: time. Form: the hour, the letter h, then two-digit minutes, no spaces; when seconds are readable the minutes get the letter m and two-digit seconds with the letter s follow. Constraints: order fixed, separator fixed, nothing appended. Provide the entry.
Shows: 10h38
